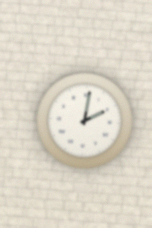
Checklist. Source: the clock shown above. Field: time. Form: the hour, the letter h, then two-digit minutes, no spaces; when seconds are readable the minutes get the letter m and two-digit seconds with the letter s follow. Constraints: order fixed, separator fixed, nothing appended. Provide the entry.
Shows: 2h01
